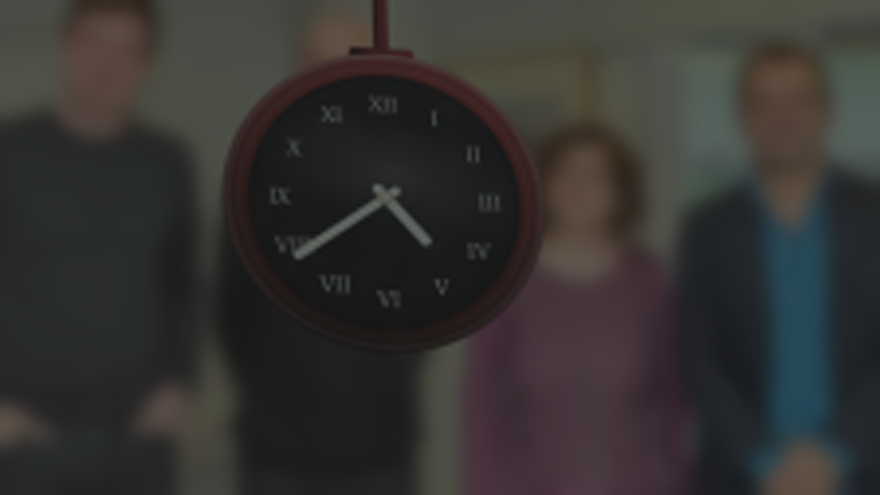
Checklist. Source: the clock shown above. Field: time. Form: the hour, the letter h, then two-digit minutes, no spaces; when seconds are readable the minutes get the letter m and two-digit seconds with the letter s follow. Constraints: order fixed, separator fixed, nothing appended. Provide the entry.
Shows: 4h39
